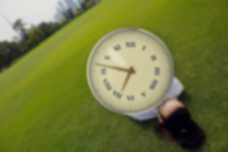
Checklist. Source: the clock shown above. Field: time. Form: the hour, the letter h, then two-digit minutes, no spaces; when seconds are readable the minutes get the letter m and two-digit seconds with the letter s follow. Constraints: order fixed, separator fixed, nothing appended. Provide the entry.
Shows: 6h47
